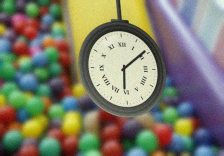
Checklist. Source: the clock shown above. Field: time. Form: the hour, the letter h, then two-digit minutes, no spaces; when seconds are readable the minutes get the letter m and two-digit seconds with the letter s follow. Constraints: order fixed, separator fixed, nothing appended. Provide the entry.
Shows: 6h09
